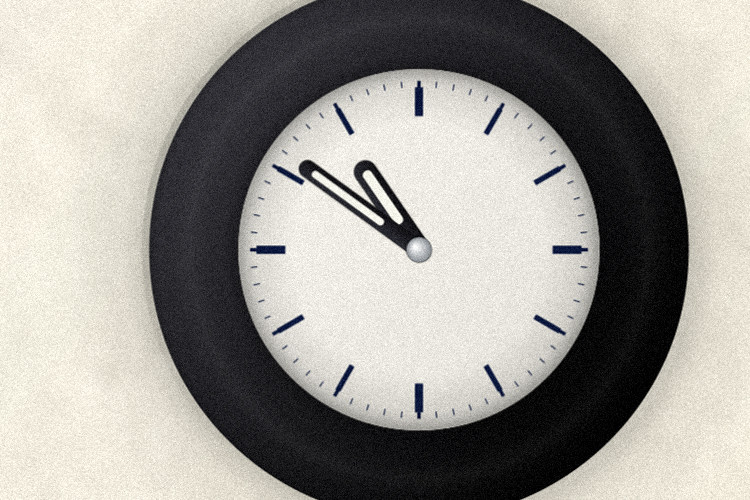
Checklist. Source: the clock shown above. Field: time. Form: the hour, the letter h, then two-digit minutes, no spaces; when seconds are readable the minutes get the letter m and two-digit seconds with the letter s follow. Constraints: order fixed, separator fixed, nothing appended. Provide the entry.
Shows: 10h51
